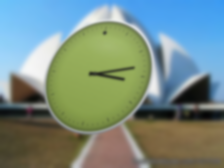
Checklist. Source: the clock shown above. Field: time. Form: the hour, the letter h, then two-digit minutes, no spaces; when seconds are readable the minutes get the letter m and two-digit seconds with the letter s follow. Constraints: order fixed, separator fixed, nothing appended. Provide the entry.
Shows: 3h13
